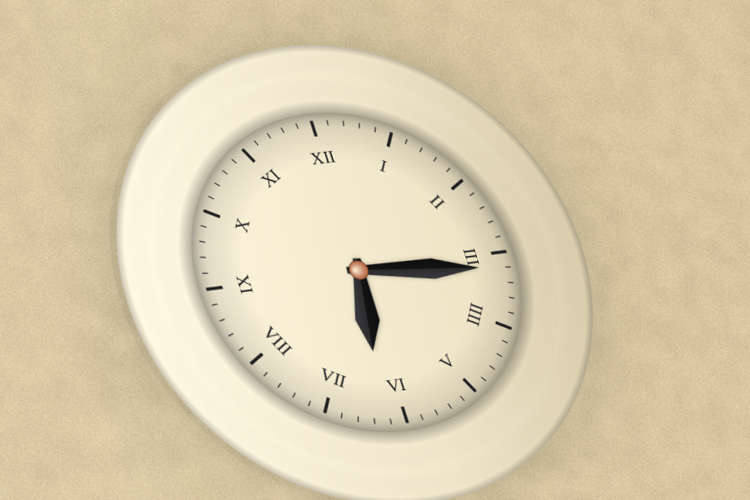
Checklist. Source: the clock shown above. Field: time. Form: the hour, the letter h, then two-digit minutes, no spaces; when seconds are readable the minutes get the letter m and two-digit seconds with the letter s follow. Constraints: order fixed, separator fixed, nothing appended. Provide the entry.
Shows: 6h16
